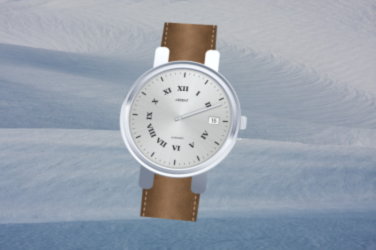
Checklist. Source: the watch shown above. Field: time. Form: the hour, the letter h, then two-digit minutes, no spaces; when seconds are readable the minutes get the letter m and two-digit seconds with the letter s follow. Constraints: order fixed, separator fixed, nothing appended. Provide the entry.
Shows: 2h11
